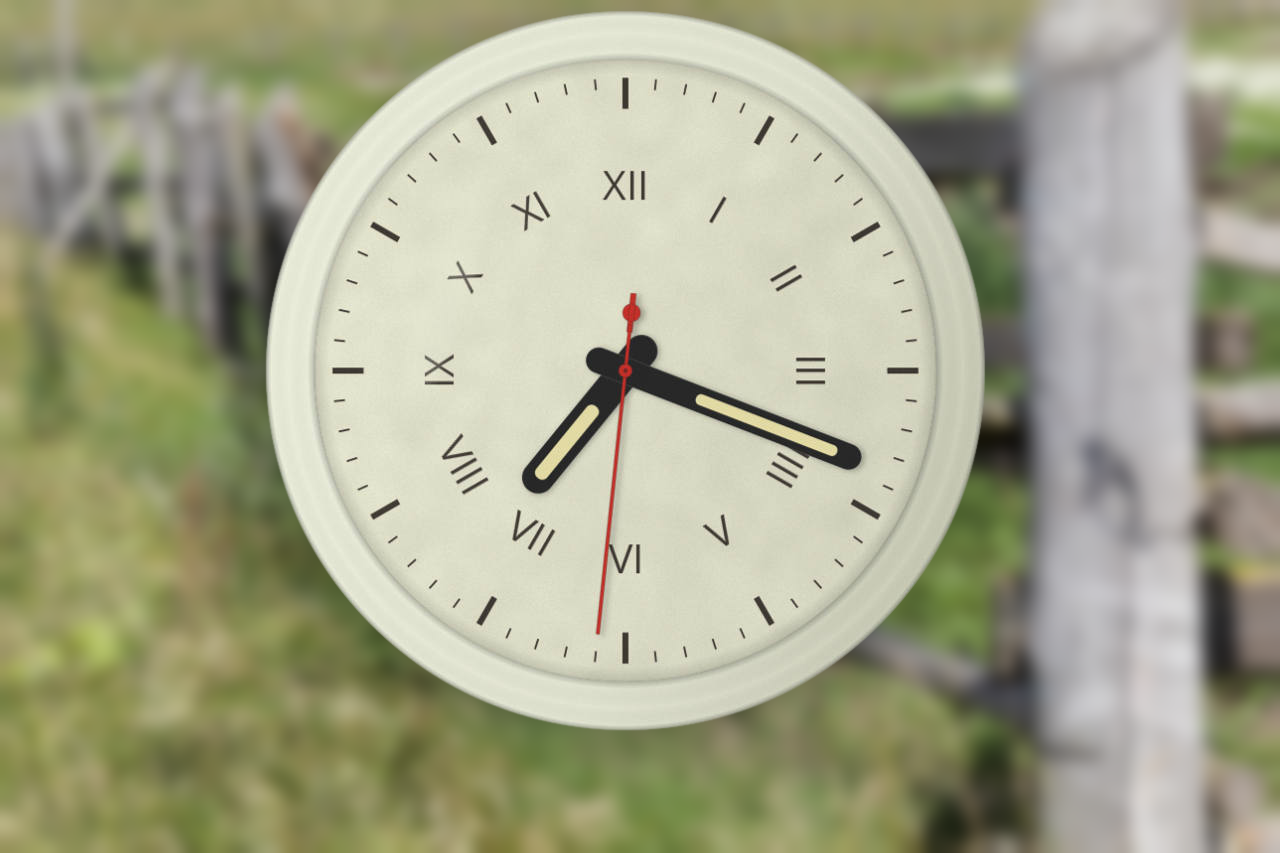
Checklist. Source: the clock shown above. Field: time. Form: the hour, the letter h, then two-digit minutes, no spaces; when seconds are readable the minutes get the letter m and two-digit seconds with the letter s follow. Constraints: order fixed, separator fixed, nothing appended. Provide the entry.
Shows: 7h18m31s
